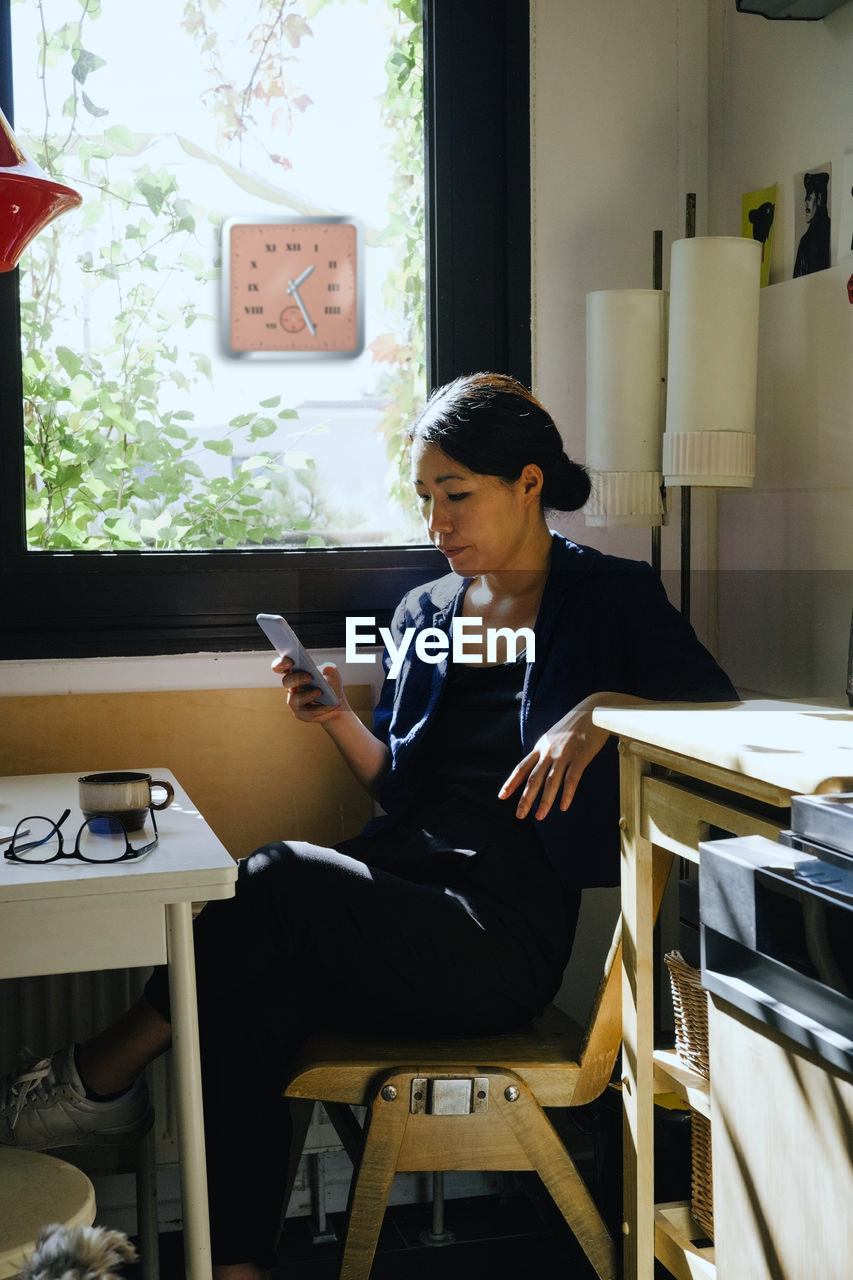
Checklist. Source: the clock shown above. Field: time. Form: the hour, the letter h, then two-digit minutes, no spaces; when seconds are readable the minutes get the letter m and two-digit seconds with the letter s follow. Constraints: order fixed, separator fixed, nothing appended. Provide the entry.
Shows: 1h26
